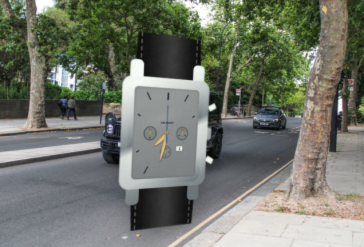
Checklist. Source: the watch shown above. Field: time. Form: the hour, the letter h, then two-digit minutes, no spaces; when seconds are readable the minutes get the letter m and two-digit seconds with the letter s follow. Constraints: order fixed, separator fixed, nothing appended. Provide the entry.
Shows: 7h32
